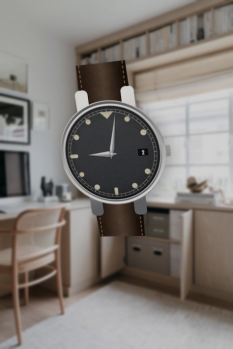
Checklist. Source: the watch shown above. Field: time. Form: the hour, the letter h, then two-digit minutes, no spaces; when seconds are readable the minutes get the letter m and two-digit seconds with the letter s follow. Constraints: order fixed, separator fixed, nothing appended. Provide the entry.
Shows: 9h02
